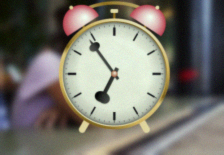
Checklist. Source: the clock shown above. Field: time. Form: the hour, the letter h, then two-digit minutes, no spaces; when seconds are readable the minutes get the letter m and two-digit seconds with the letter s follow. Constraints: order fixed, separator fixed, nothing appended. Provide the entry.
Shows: 6h54
